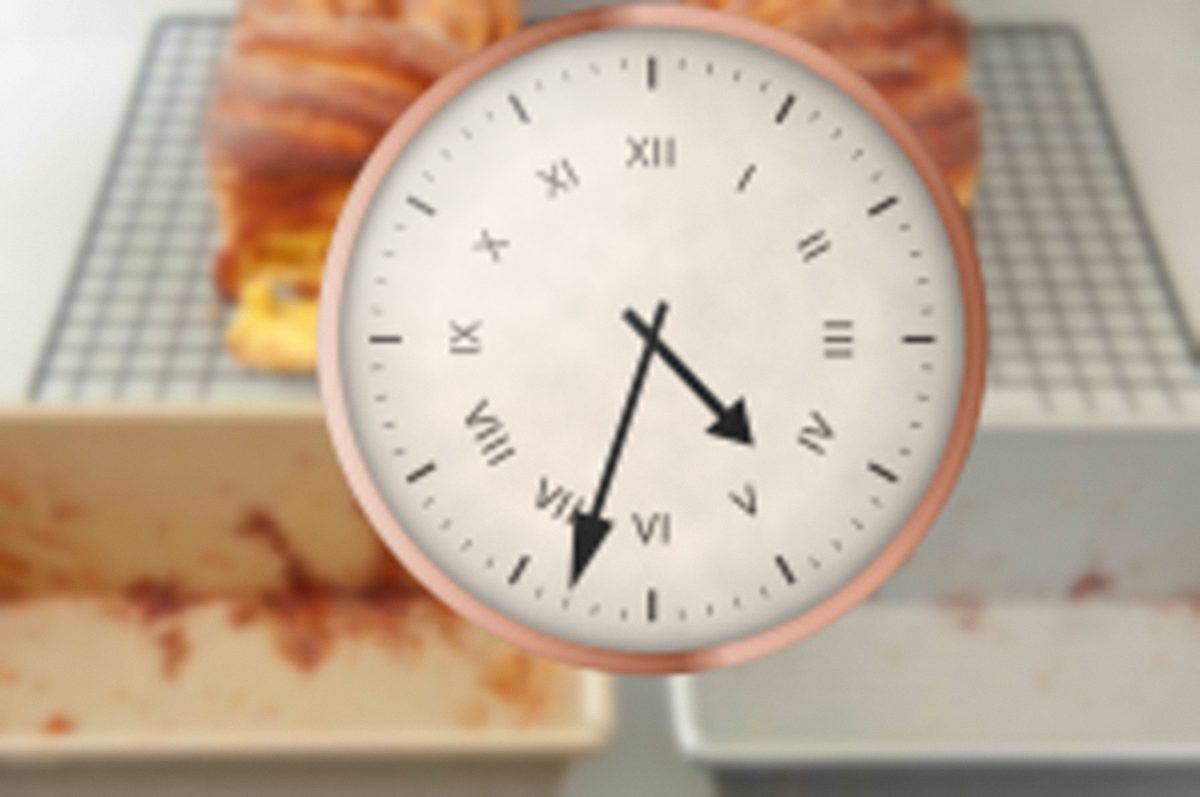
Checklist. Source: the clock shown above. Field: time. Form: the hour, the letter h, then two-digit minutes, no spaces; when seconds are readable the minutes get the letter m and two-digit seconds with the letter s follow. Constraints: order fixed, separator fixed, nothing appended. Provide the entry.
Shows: 4h33
